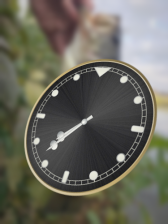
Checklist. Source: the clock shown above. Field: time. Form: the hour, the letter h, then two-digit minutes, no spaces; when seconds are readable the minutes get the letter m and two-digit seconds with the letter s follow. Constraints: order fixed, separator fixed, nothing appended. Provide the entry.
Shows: 7h37
